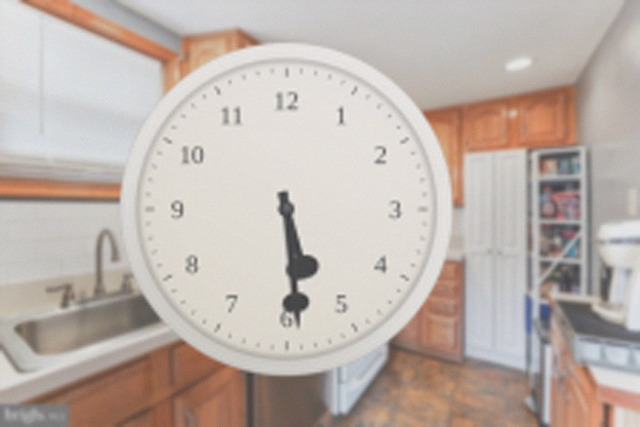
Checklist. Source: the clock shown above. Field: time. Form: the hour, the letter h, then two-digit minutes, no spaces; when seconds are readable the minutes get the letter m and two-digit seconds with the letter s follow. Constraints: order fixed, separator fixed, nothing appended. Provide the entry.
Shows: 5h29
